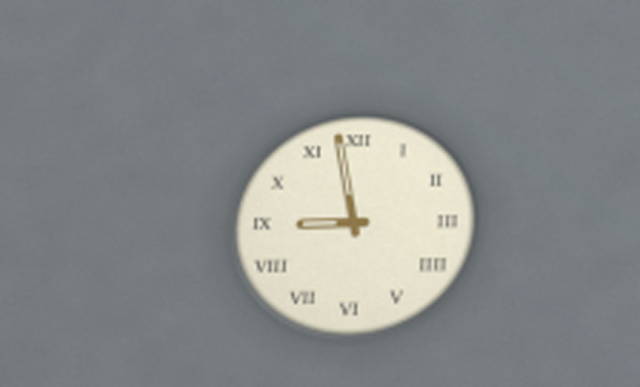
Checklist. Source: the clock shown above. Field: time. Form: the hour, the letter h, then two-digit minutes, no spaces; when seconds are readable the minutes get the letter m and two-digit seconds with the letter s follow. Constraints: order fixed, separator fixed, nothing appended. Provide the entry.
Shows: 8h58
